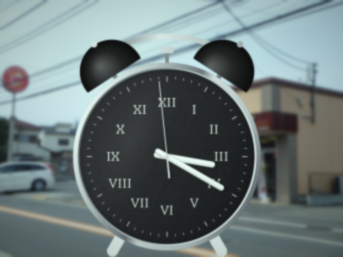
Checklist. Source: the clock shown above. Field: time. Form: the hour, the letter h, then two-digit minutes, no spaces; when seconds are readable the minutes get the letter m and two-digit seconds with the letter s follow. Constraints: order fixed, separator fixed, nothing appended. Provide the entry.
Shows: 3h19m59s
